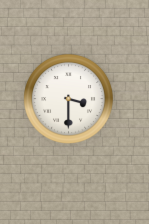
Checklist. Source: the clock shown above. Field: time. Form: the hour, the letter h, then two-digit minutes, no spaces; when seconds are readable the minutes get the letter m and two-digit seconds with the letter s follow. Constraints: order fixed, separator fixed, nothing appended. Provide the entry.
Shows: 3h30
